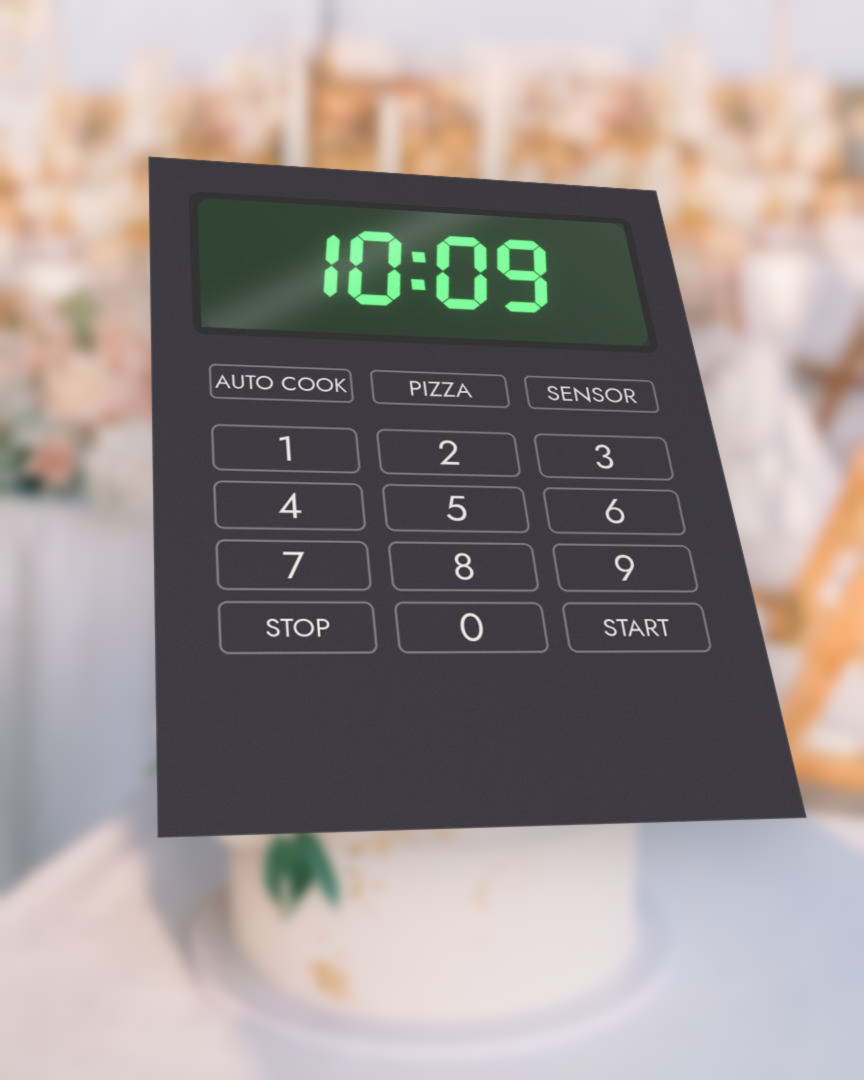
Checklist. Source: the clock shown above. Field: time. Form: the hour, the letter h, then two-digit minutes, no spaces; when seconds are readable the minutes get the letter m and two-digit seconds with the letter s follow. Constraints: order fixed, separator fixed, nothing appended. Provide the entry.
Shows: 10h09
